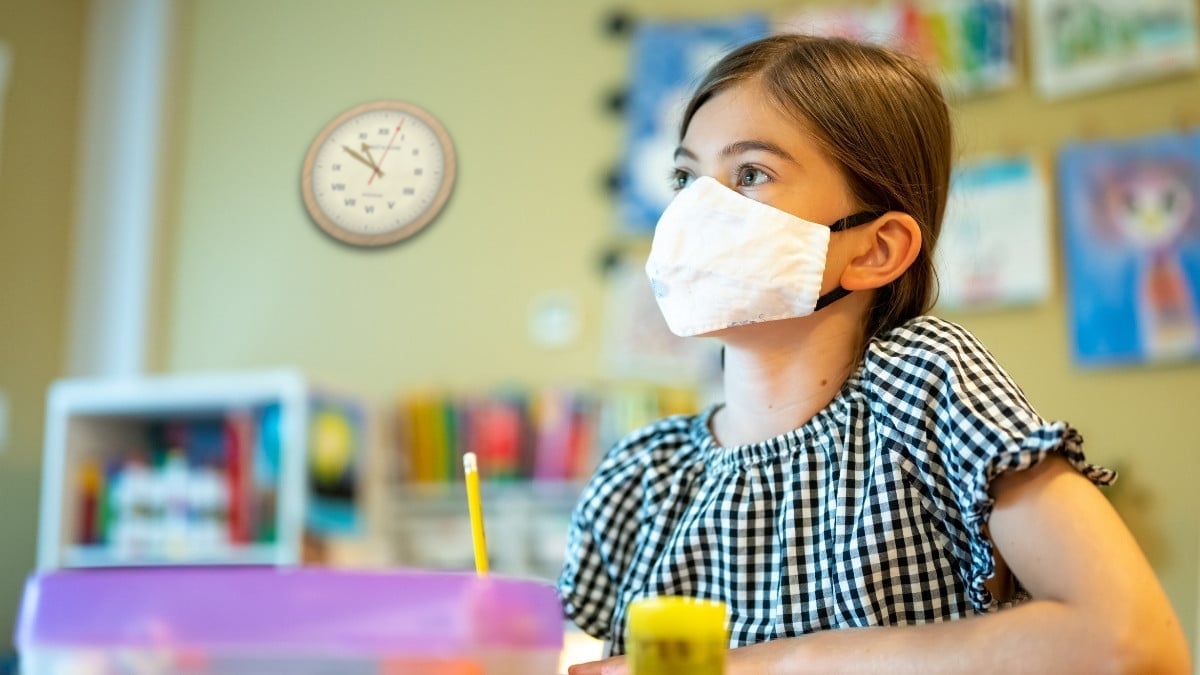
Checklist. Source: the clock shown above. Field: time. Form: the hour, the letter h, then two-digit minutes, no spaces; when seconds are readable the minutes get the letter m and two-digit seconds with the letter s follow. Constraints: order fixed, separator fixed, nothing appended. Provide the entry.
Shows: 10h50m03s
